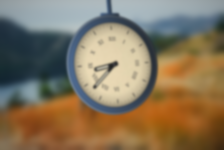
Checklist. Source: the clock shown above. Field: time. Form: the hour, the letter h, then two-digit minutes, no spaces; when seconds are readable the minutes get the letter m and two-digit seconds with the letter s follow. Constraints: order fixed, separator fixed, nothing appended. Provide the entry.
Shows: 8h38
